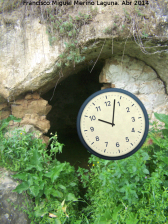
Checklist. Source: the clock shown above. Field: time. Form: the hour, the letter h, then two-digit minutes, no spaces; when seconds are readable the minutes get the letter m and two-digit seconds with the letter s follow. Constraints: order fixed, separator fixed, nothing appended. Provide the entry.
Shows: 10h03
